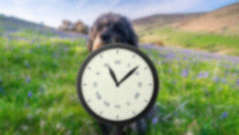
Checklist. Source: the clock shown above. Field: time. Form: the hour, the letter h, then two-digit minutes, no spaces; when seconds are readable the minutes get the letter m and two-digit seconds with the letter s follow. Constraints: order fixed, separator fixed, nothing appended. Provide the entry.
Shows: 11h08
